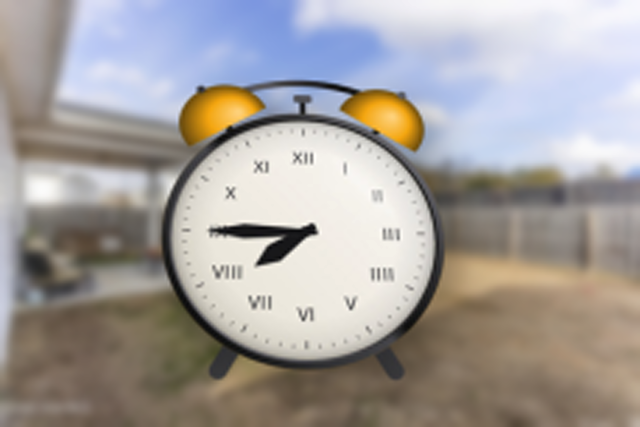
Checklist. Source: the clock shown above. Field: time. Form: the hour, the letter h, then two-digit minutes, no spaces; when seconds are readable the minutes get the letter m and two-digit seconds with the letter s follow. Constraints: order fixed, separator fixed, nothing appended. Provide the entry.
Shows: 7h45
